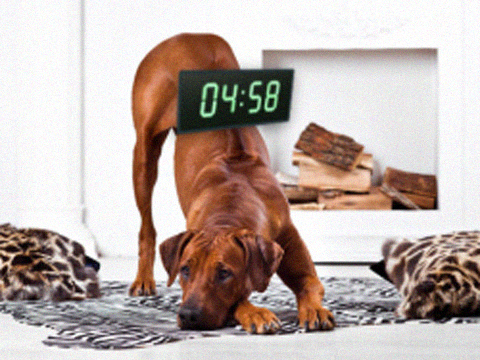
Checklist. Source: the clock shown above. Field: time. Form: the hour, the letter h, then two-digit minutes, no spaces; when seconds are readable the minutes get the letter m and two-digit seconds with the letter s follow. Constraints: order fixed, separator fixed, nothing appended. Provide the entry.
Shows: 4h58
